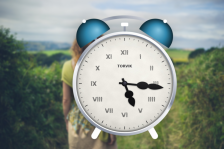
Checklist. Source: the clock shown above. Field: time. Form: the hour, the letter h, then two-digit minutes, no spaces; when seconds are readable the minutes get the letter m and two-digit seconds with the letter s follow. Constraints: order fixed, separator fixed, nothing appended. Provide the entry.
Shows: 5h16
